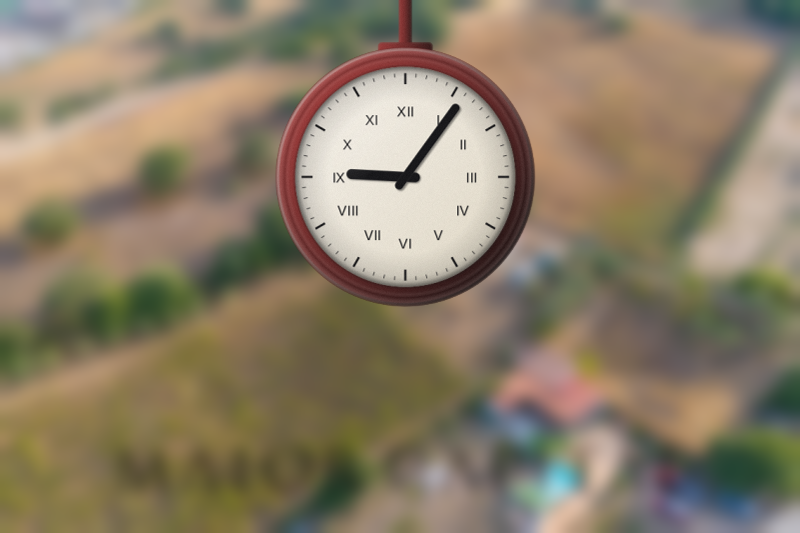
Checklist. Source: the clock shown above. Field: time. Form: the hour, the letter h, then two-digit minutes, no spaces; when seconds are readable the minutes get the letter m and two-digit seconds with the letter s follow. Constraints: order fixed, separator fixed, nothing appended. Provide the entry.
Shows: 9h06
